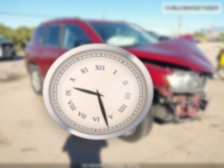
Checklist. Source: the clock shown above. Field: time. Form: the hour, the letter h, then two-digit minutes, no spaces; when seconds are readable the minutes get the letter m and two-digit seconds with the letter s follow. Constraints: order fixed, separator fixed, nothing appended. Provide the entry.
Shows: 9h27
